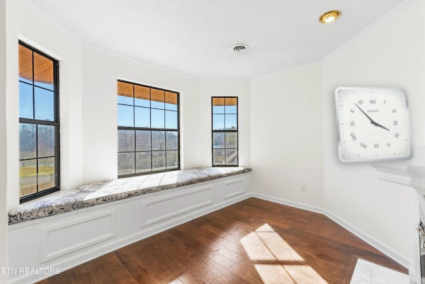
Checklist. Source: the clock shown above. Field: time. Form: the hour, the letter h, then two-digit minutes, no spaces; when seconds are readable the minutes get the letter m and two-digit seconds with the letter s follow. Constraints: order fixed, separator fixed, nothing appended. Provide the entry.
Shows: 3h53
